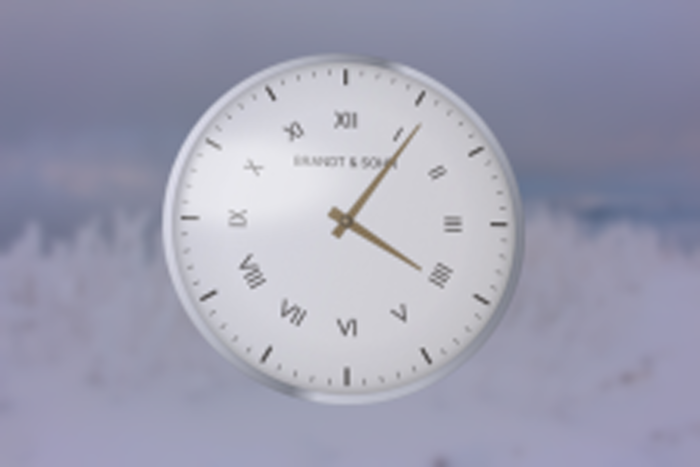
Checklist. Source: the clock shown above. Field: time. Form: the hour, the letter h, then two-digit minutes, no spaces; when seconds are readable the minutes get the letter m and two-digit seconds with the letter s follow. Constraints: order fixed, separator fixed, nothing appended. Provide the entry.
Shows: 4h06
